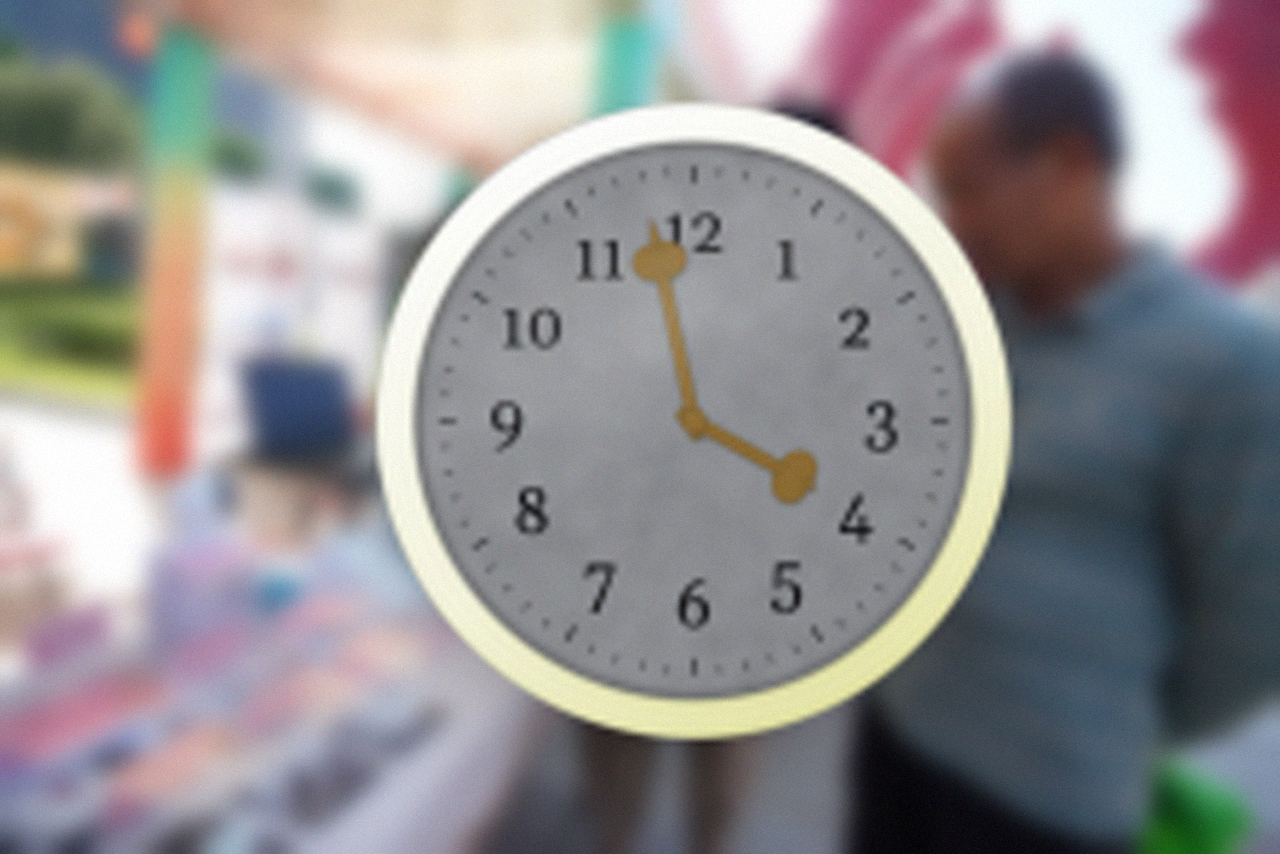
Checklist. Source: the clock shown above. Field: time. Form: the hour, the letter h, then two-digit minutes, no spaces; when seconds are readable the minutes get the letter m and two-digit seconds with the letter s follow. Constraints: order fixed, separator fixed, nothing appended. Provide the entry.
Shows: 3h58
